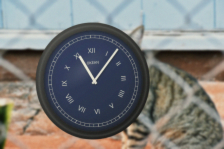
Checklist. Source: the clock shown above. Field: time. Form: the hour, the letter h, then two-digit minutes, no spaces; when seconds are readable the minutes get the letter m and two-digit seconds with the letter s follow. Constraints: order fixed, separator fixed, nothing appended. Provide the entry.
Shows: 11h07
